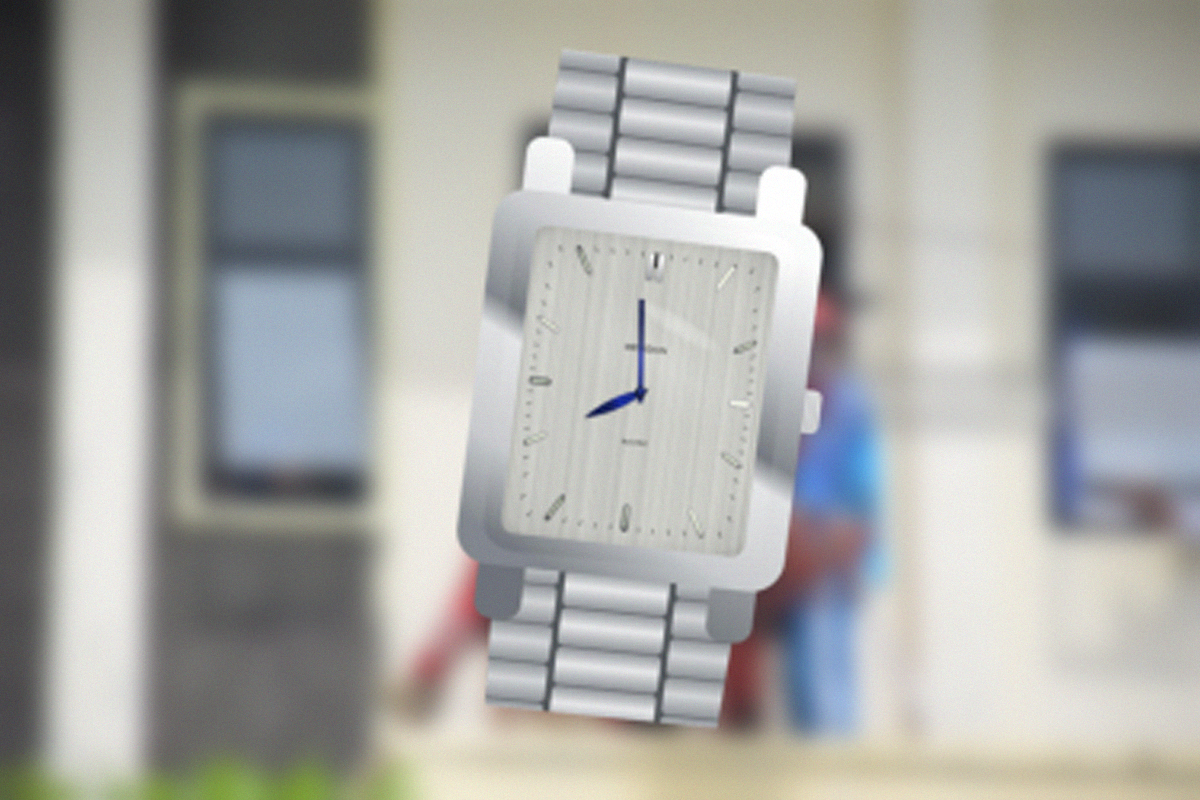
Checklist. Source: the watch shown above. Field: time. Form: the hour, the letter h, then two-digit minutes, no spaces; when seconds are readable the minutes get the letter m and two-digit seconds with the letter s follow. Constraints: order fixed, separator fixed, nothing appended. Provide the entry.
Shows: 7h59
